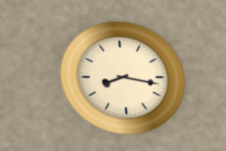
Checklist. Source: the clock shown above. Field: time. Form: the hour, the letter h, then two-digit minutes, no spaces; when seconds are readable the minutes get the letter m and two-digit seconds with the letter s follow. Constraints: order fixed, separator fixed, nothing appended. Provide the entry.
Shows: 8h17
